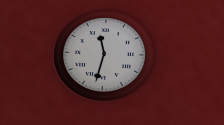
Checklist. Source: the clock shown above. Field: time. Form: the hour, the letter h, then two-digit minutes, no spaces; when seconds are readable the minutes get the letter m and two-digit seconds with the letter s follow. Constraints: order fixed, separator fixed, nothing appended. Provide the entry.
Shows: 11h32
